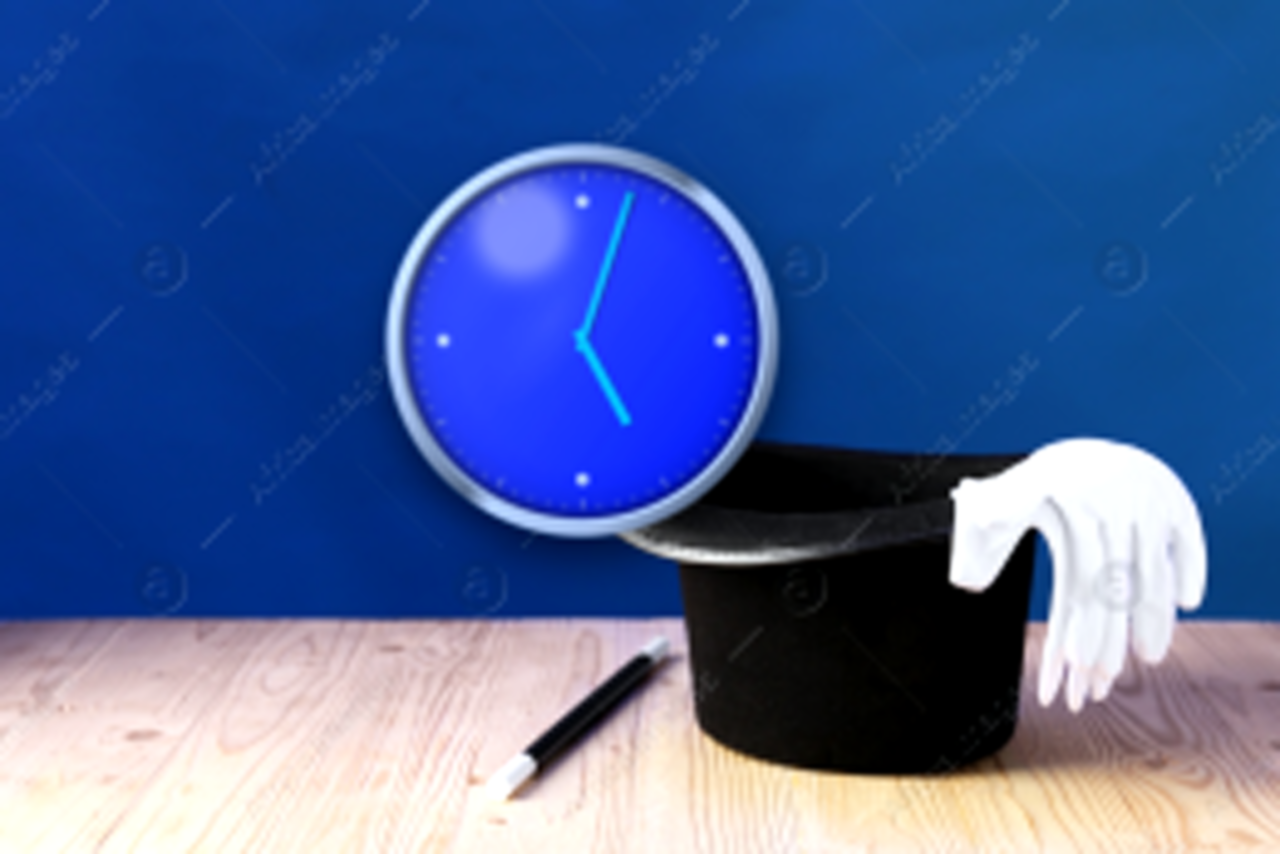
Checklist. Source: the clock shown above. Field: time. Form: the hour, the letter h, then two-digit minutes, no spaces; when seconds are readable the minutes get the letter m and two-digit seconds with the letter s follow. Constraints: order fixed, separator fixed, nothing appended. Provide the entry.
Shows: 5h03
